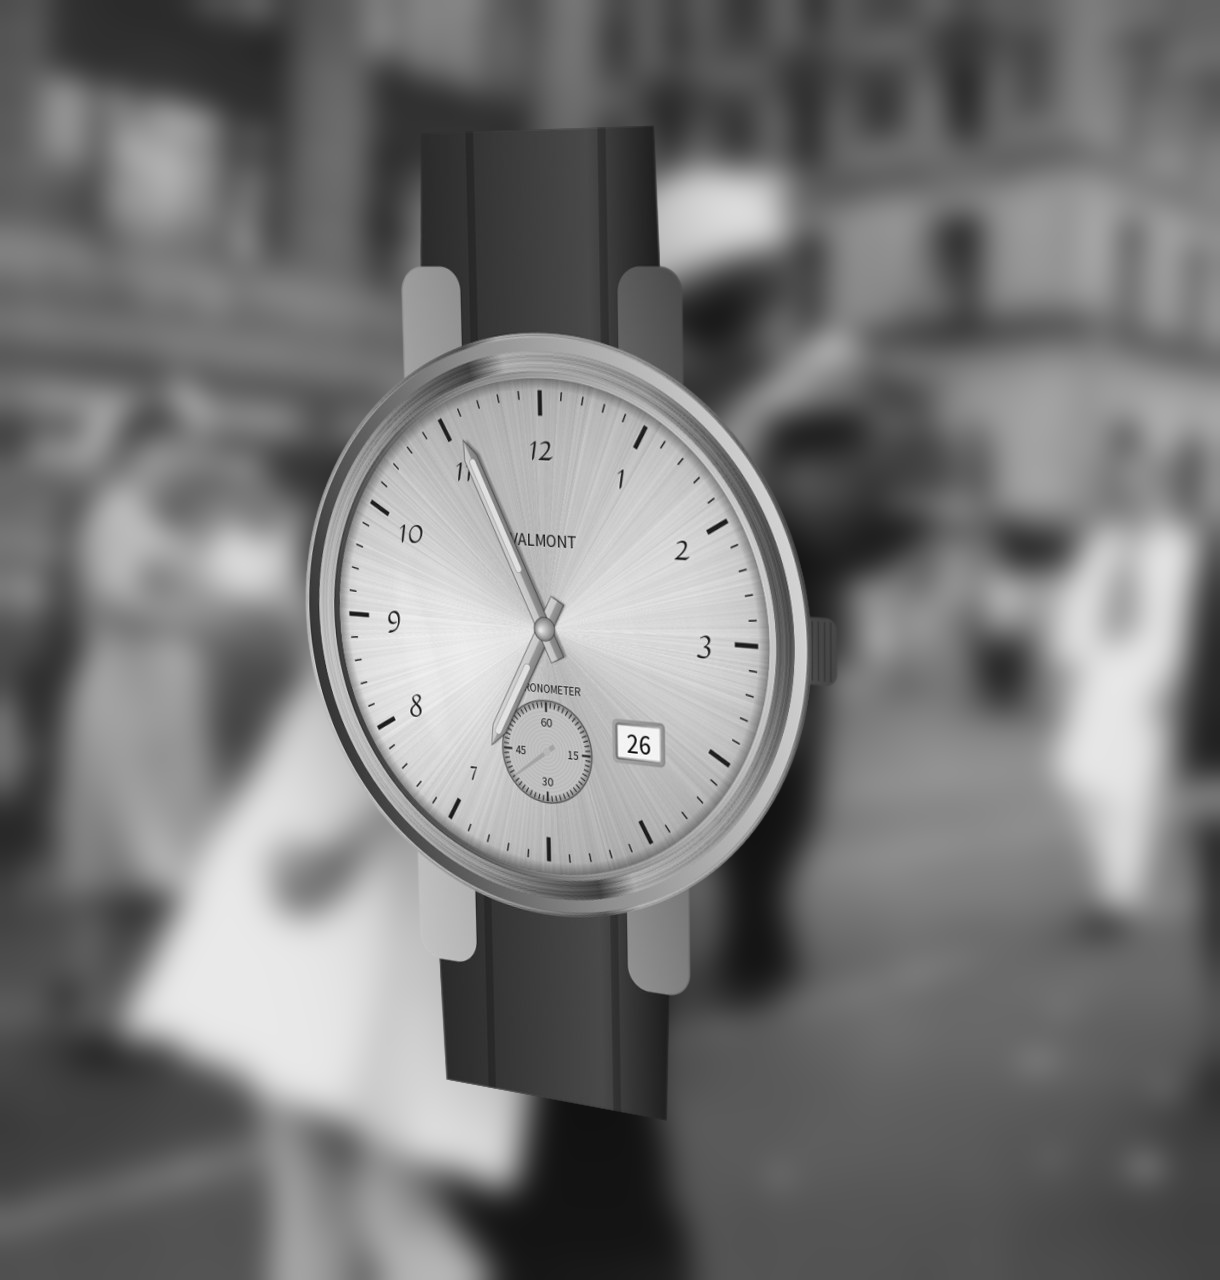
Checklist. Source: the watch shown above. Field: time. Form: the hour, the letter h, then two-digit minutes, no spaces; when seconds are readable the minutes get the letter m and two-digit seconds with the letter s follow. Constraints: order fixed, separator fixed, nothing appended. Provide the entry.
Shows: 6h55m39s
